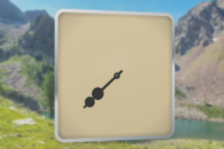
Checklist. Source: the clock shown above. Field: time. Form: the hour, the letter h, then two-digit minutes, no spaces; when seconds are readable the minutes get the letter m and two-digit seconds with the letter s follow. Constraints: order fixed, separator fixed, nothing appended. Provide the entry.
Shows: 7h38
